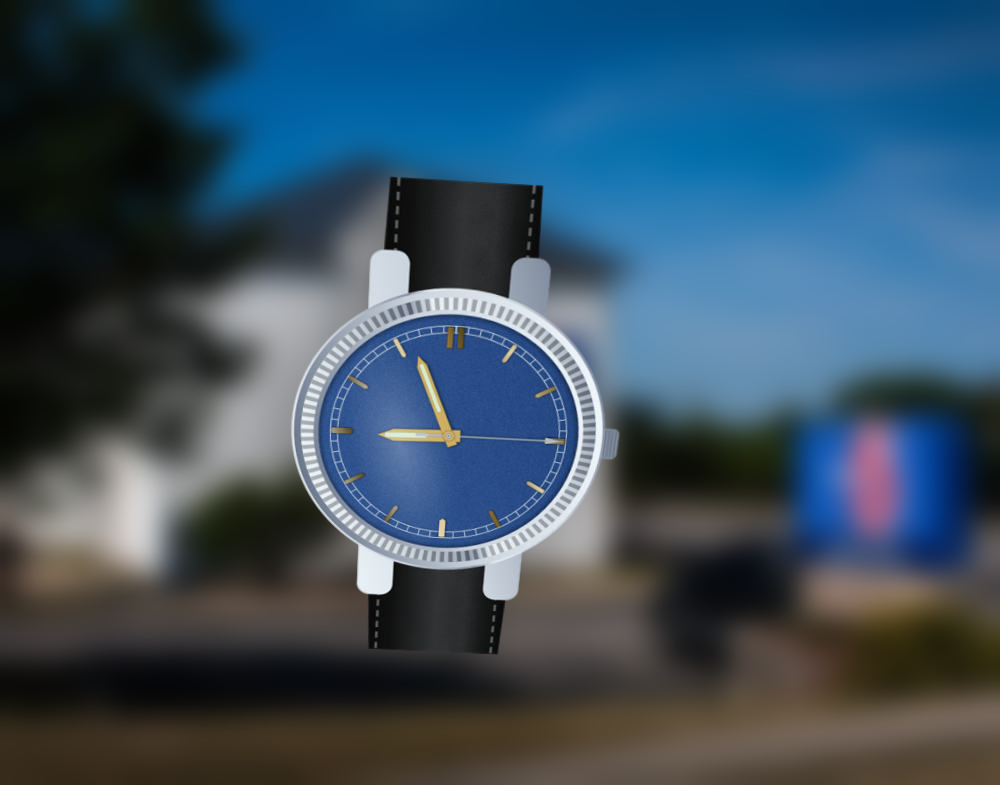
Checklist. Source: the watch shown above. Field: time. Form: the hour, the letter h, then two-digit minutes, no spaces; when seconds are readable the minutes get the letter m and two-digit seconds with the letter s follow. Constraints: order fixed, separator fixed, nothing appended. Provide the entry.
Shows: 8h56m15s
